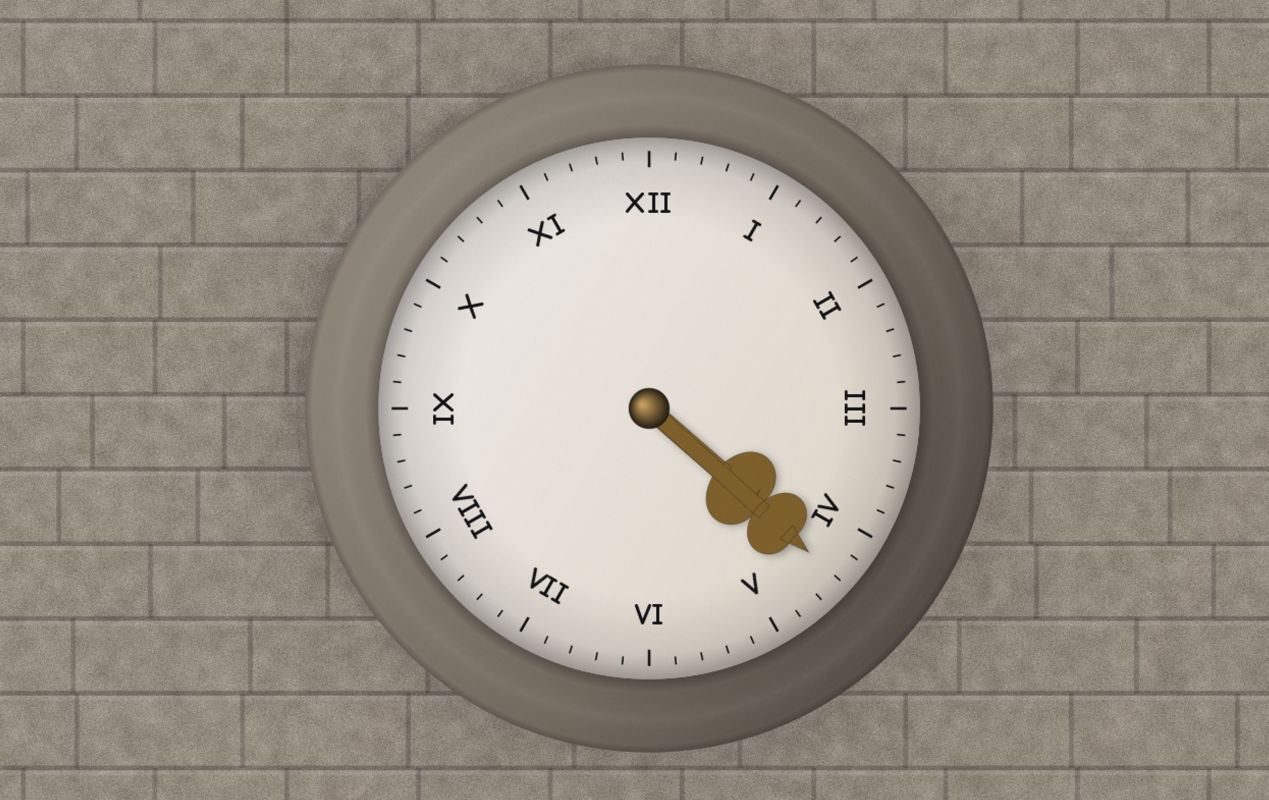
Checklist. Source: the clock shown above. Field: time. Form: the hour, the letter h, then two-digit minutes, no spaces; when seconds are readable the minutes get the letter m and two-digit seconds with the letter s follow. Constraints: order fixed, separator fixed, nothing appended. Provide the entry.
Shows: 4h22
